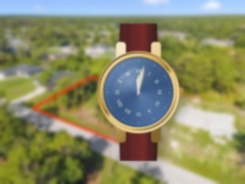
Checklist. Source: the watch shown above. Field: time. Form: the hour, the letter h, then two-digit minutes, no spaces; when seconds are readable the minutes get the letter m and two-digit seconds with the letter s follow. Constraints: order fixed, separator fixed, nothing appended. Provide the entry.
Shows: 12h02
